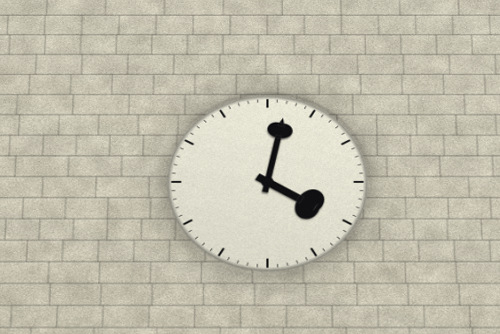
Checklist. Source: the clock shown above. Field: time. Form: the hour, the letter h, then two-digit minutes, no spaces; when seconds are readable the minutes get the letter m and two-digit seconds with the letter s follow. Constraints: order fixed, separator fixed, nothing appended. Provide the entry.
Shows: 4h02
